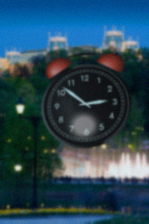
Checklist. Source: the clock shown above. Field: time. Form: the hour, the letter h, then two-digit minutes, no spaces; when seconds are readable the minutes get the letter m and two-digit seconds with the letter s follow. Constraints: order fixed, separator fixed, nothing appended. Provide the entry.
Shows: 2h52
